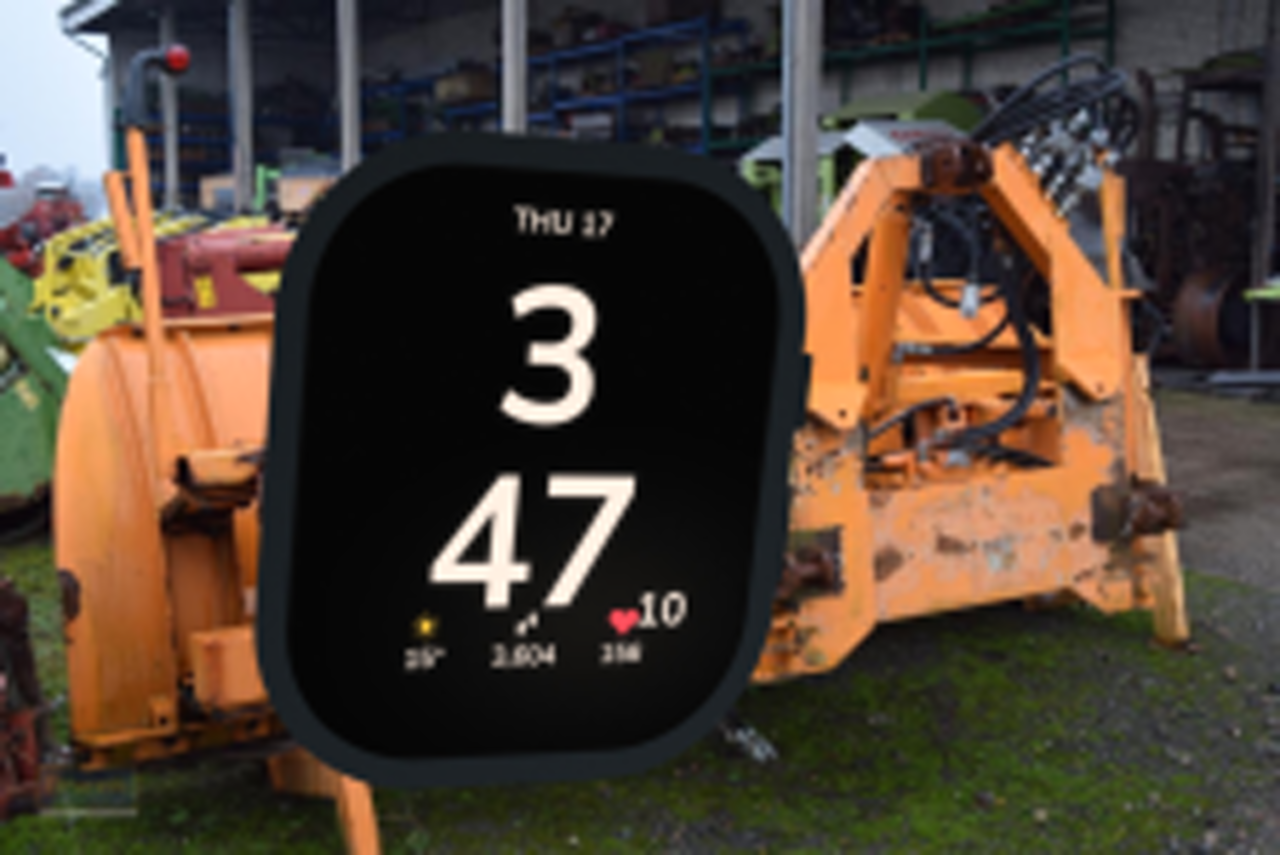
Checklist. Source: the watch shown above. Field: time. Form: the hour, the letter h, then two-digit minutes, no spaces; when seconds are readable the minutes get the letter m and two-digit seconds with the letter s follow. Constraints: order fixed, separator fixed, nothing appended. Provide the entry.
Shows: 3h47m10s
